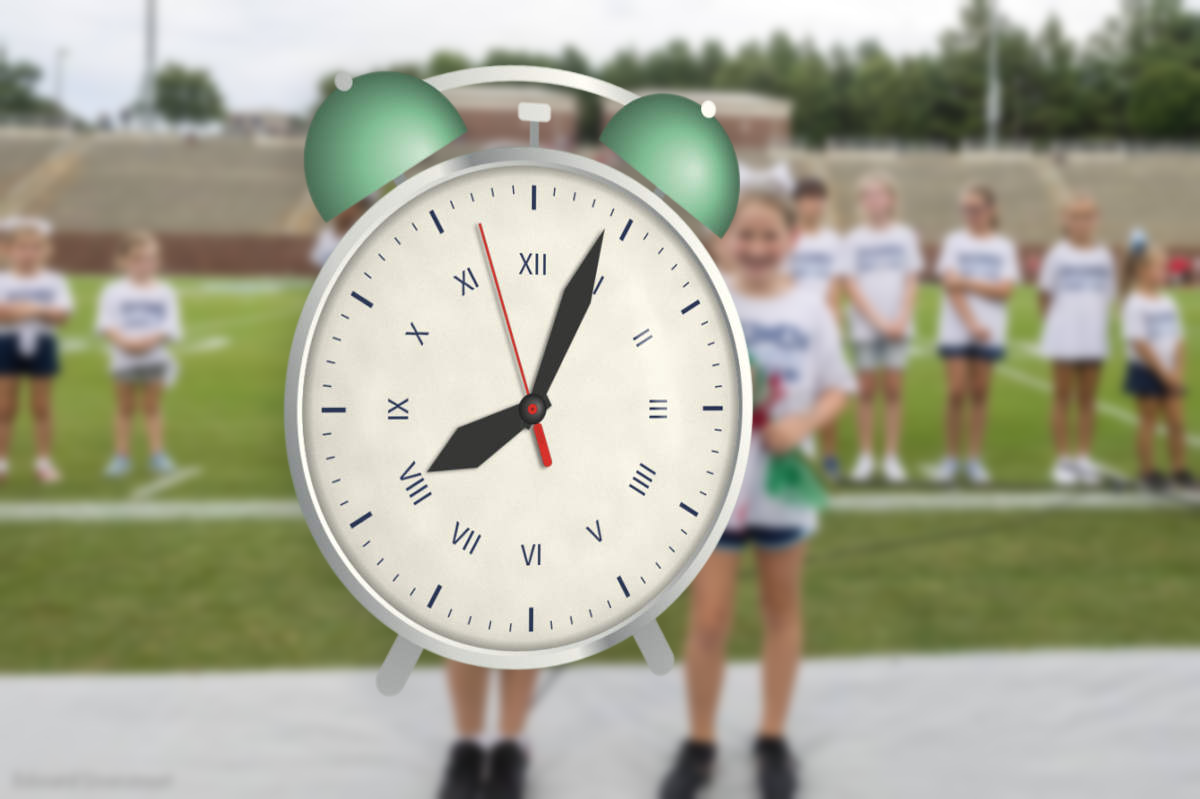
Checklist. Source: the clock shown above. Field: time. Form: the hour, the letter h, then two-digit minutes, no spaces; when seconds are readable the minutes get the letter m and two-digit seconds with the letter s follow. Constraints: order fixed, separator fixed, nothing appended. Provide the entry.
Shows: 8h03m57s
